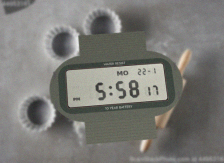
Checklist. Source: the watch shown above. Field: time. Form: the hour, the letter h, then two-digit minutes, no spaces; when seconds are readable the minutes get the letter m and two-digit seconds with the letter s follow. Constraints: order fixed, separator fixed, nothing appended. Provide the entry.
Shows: 5h58m17s
